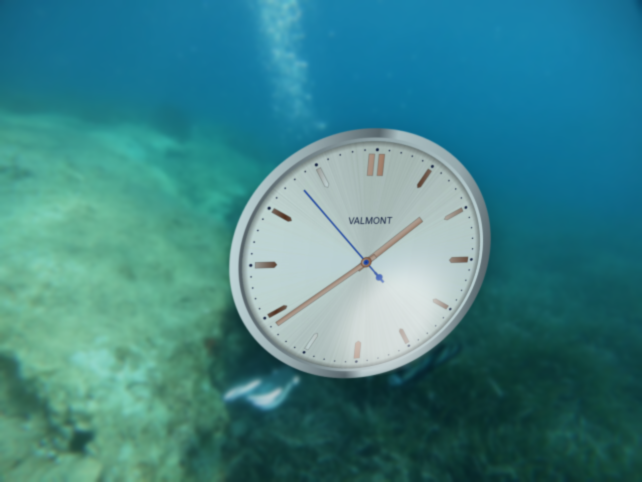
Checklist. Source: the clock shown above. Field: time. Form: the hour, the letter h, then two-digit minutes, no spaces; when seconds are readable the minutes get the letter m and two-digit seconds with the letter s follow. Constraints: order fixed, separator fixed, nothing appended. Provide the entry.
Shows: 1h38m53s
